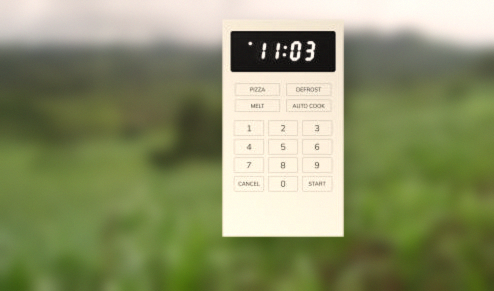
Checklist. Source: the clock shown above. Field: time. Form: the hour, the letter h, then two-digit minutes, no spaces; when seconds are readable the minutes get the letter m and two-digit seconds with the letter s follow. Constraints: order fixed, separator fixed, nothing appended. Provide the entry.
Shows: 11h03
